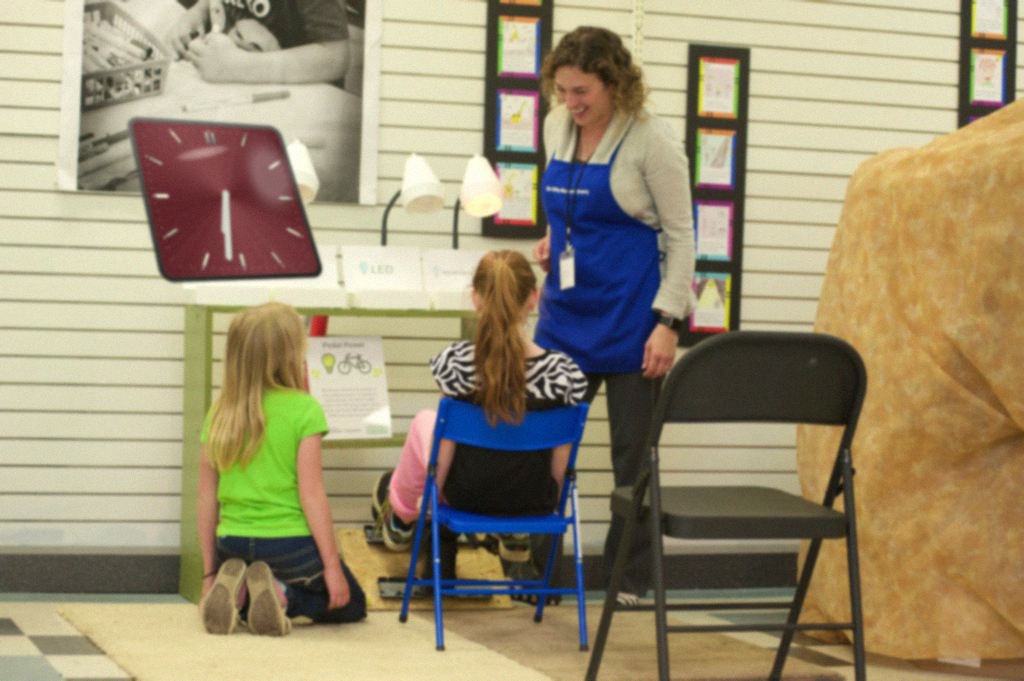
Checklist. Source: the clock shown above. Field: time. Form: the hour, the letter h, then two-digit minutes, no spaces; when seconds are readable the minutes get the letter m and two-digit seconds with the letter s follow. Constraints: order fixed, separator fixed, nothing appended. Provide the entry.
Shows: 6h32
